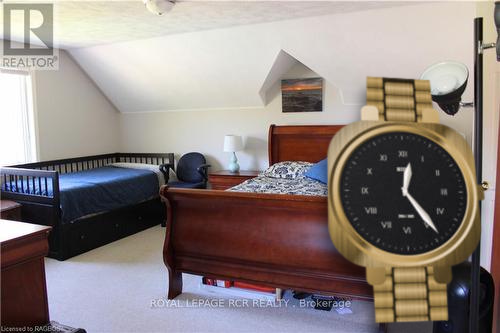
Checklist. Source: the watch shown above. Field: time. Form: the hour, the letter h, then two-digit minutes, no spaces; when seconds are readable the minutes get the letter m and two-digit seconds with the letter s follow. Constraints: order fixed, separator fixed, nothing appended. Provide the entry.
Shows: 12h24
